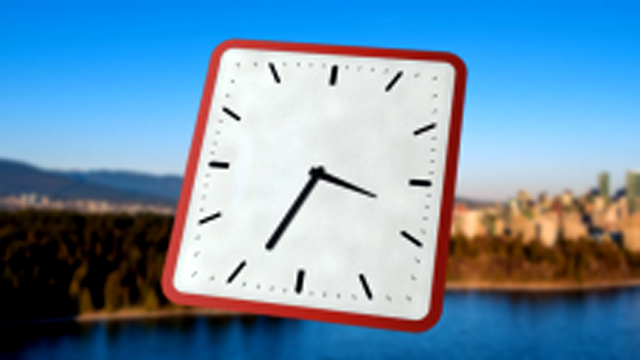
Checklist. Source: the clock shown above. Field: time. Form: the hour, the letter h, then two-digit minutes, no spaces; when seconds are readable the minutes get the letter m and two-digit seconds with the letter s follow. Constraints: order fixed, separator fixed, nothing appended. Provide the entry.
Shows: 3h34
